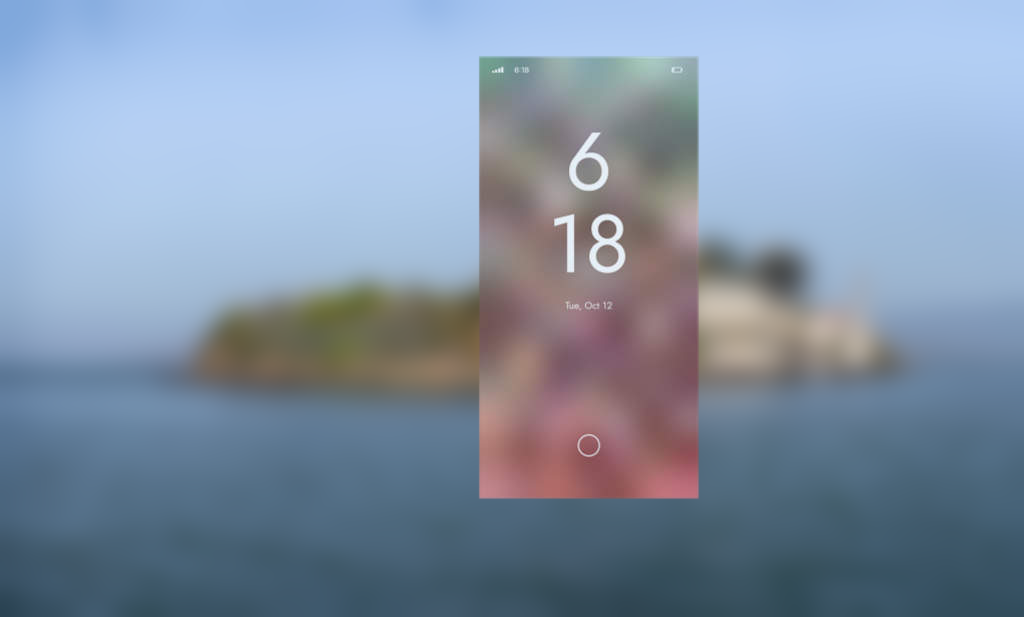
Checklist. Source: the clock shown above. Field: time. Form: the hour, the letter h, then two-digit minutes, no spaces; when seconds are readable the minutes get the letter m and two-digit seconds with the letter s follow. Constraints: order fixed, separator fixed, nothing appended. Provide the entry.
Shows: 6h18
